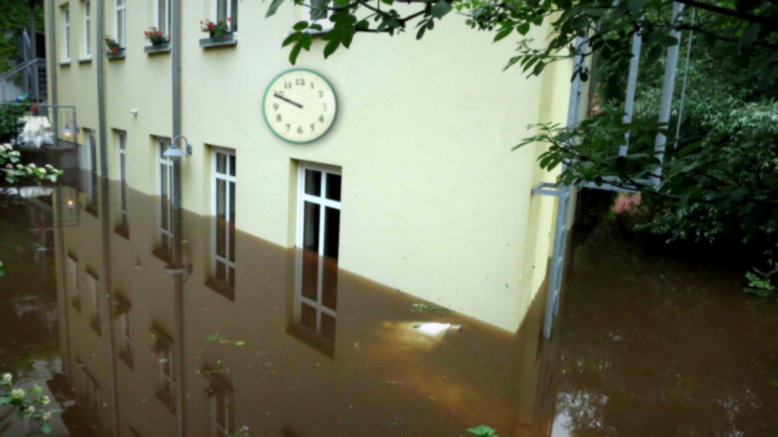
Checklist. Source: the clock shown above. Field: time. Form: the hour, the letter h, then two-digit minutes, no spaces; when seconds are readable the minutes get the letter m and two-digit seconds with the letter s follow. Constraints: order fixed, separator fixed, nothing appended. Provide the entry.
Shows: 9h49
